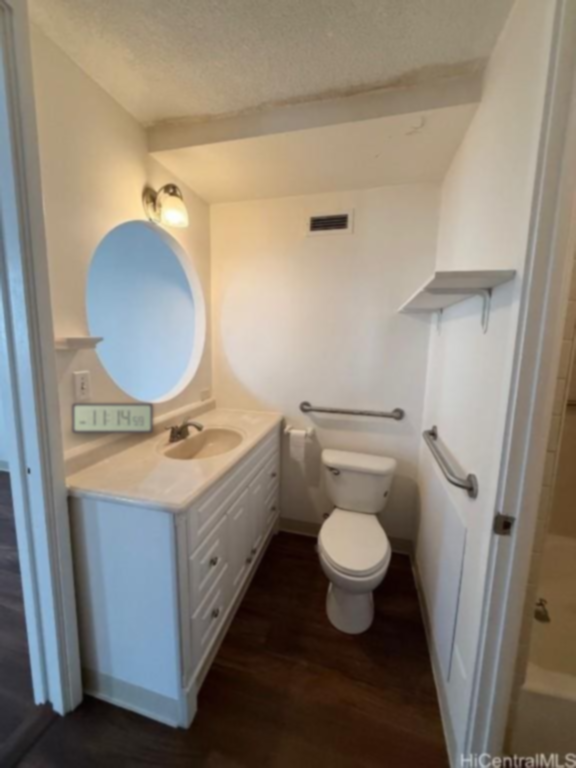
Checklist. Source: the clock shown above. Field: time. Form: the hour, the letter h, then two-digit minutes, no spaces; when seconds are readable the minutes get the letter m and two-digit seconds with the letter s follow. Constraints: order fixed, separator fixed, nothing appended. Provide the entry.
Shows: 11h14
